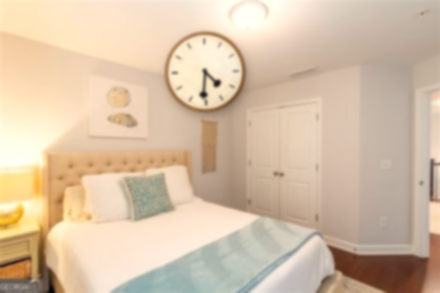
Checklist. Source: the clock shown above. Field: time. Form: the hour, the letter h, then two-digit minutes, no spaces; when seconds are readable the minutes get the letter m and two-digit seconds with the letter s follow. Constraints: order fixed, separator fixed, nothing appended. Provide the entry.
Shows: 4h31
